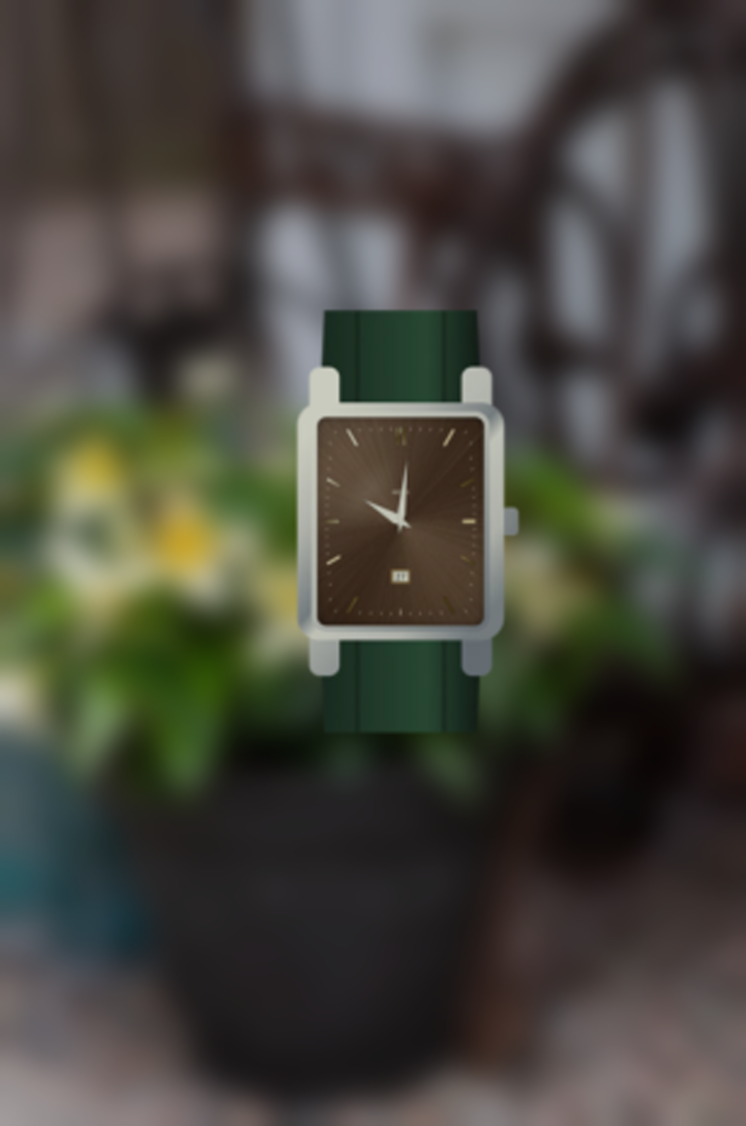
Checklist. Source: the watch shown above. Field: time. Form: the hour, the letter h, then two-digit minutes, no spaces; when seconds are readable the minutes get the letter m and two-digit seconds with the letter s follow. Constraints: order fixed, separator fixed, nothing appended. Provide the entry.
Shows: 10h01
